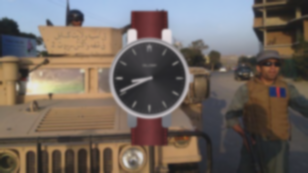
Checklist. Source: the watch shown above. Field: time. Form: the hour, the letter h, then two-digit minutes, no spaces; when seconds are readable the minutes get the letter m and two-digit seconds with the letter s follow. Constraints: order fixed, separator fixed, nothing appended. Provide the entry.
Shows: 8h41
